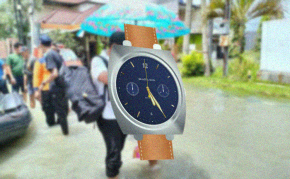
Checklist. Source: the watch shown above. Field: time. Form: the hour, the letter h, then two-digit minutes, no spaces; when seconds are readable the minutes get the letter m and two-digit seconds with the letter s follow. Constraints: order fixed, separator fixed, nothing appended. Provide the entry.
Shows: 5h25
